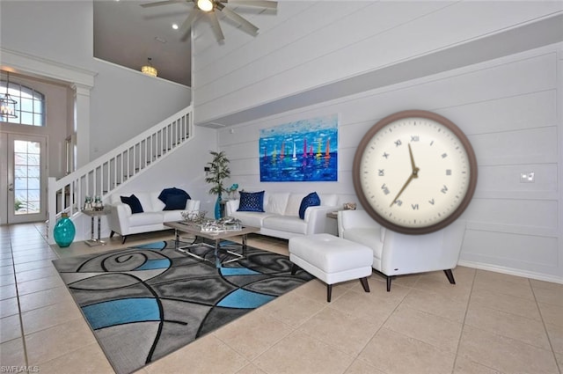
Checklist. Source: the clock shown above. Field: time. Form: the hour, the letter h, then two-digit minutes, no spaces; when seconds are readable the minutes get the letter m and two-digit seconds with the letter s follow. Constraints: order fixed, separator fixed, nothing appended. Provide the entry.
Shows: 11h36
